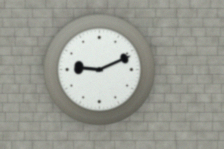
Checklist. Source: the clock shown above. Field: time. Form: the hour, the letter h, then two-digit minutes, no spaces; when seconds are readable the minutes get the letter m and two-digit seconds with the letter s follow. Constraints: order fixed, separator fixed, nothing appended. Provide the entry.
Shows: 9h11
